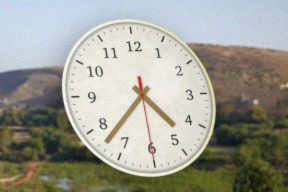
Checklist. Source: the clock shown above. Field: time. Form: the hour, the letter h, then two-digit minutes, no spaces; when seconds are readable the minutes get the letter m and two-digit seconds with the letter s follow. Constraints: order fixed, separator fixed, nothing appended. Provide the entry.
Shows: 4h37m30s
